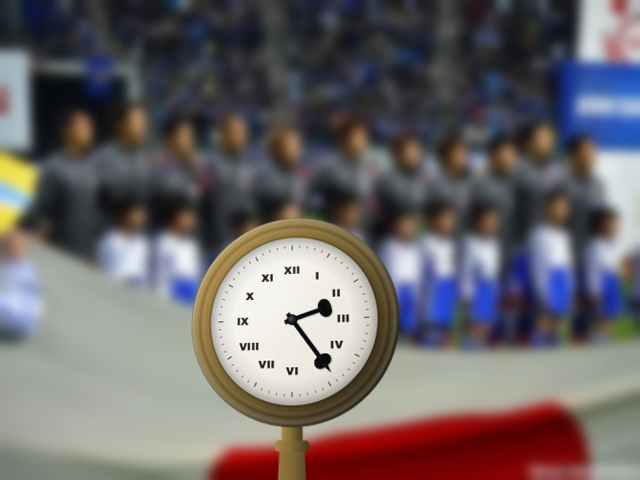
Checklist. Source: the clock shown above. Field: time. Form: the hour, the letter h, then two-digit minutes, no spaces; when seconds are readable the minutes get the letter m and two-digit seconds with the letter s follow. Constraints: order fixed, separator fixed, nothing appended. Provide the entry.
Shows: 2h24
